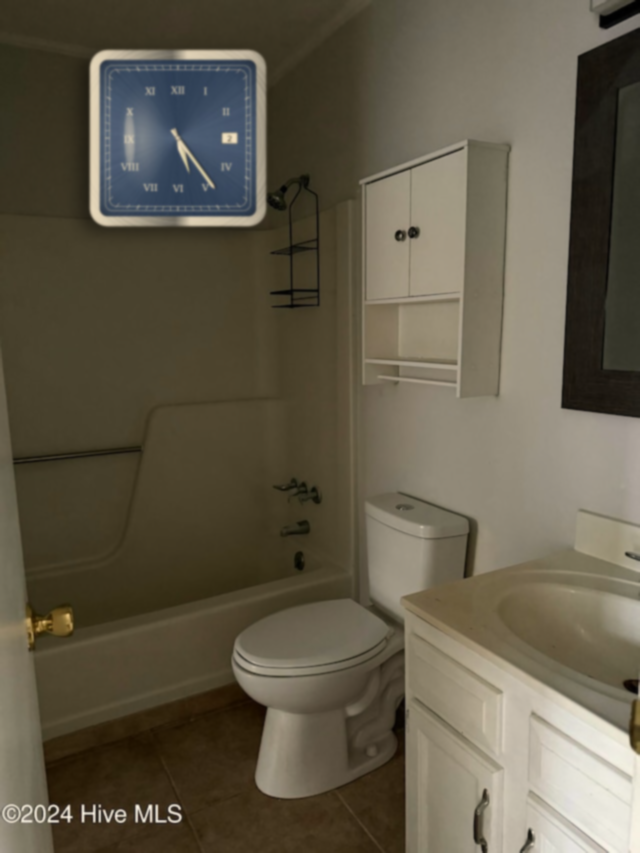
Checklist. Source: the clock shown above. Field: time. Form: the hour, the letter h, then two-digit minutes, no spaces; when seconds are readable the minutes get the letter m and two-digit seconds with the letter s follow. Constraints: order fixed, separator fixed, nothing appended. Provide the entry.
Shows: 5h24
